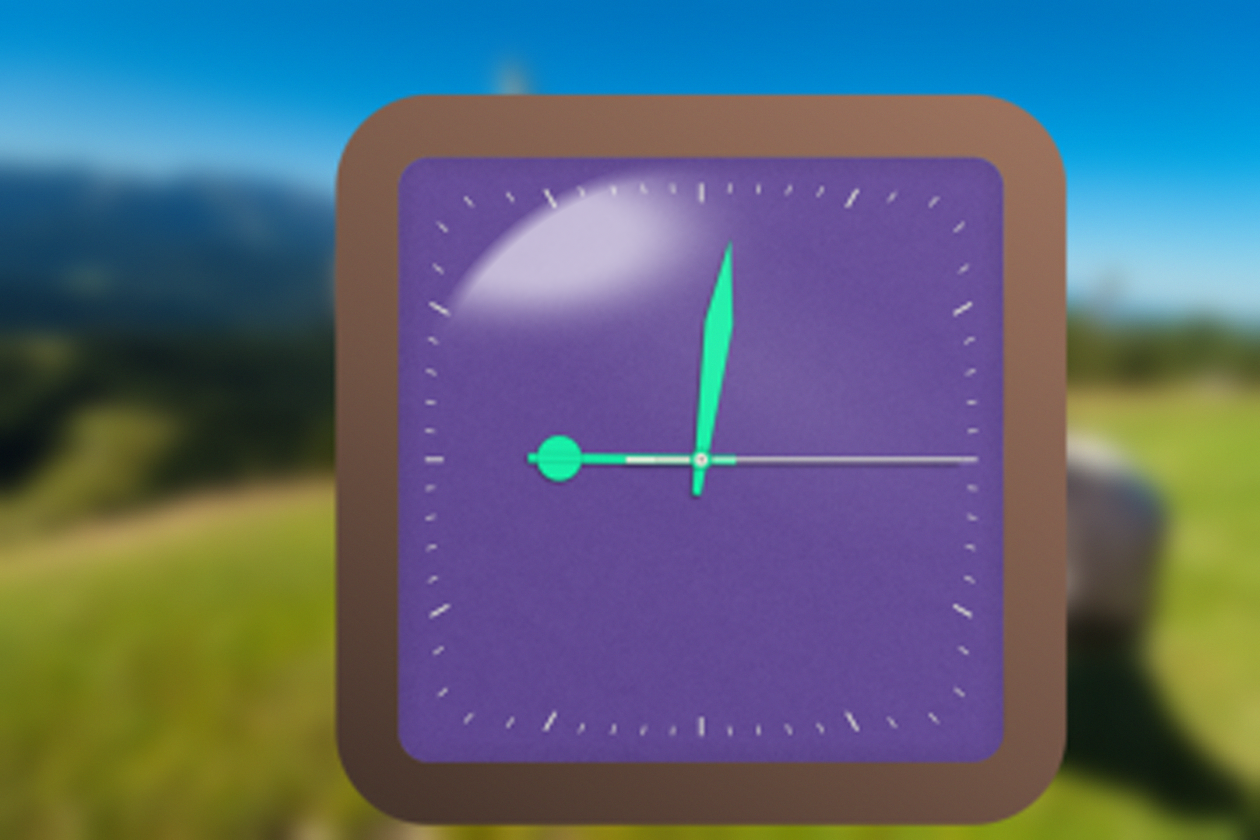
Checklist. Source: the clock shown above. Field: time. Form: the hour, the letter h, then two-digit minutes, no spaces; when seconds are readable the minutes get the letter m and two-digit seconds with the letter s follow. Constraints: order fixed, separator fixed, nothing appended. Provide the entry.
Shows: 9h01m15s
